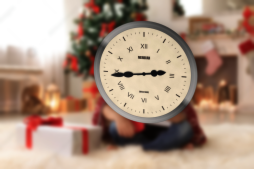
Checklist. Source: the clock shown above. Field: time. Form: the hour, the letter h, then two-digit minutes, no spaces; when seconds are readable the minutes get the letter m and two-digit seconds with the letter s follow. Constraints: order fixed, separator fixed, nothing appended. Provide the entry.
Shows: 2h44
